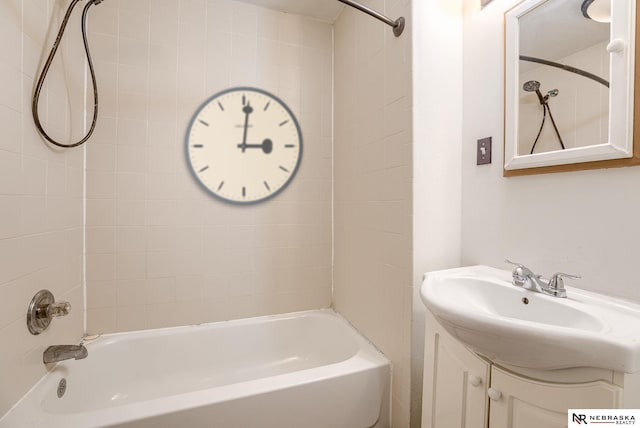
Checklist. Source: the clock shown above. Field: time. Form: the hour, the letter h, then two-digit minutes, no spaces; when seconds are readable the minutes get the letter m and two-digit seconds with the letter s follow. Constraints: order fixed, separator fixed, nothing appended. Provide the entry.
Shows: 3h01
